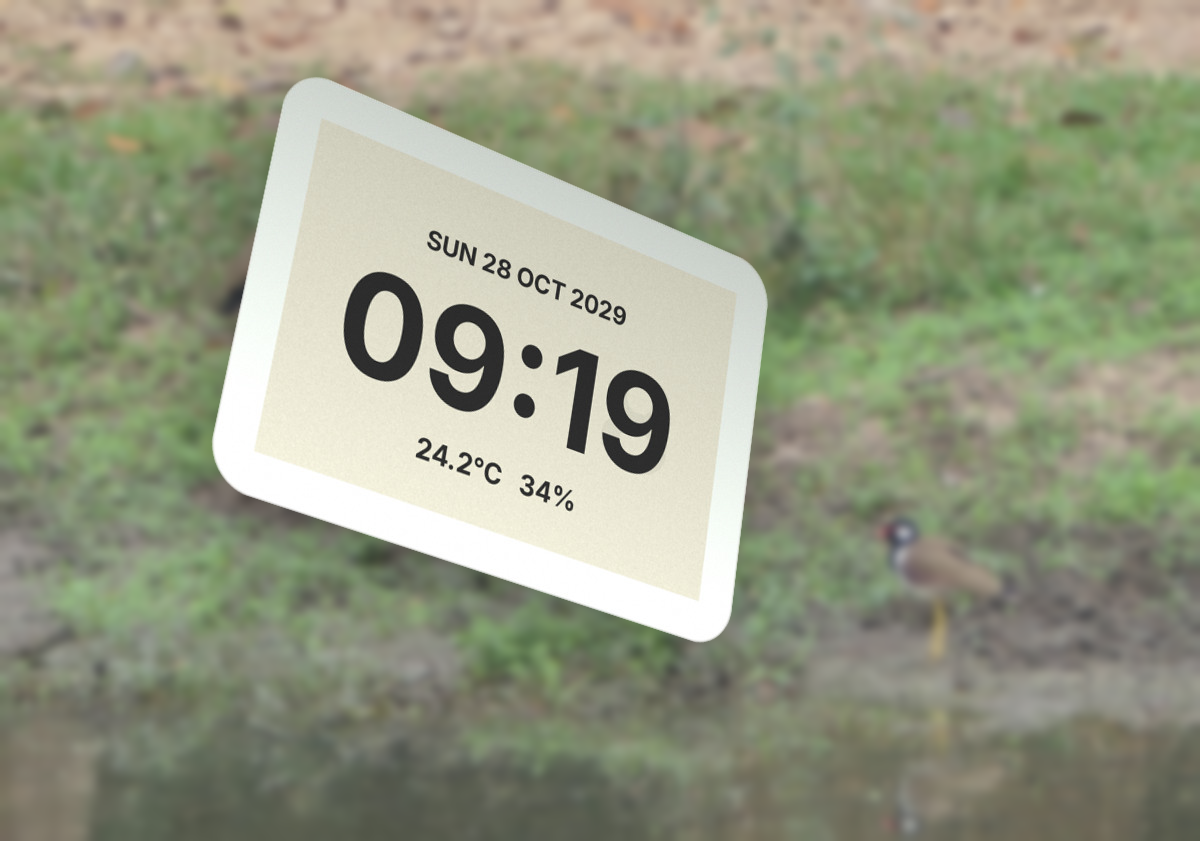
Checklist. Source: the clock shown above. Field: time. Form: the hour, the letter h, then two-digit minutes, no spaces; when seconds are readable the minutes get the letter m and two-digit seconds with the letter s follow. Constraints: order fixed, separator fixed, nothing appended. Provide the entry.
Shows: 9h19
